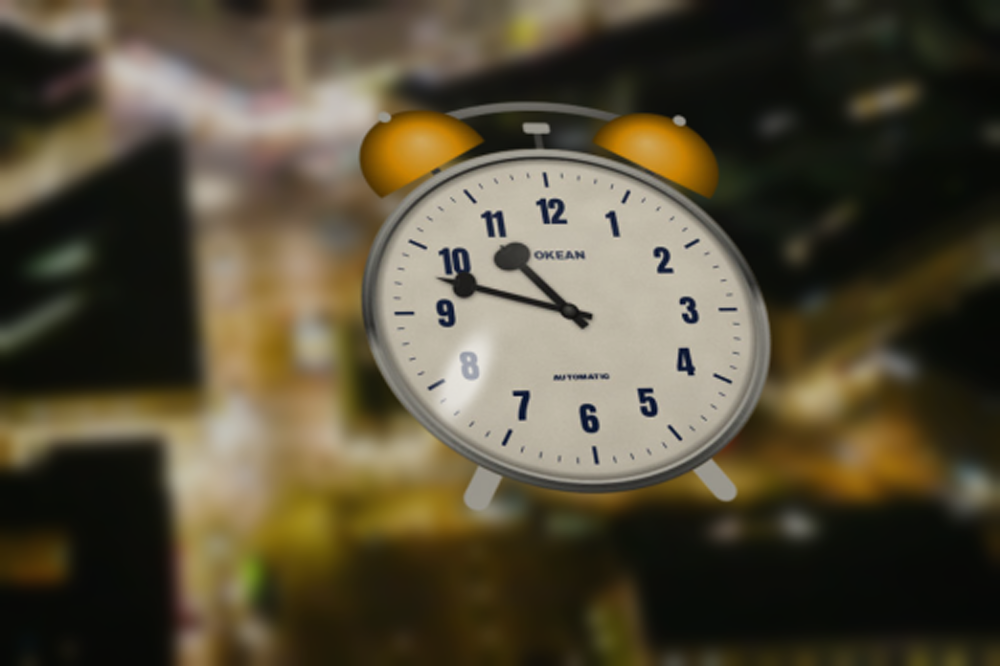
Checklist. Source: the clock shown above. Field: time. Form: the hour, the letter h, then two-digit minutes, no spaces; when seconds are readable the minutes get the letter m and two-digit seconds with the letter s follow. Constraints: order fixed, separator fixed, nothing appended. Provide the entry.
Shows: 10h48
